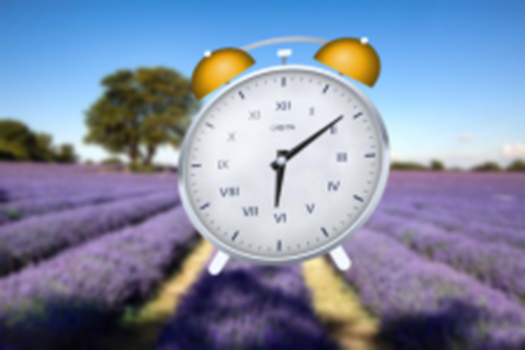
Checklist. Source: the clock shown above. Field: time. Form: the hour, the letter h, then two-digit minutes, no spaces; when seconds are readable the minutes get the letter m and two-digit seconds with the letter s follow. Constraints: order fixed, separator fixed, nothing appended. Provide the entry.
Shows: 6h09
